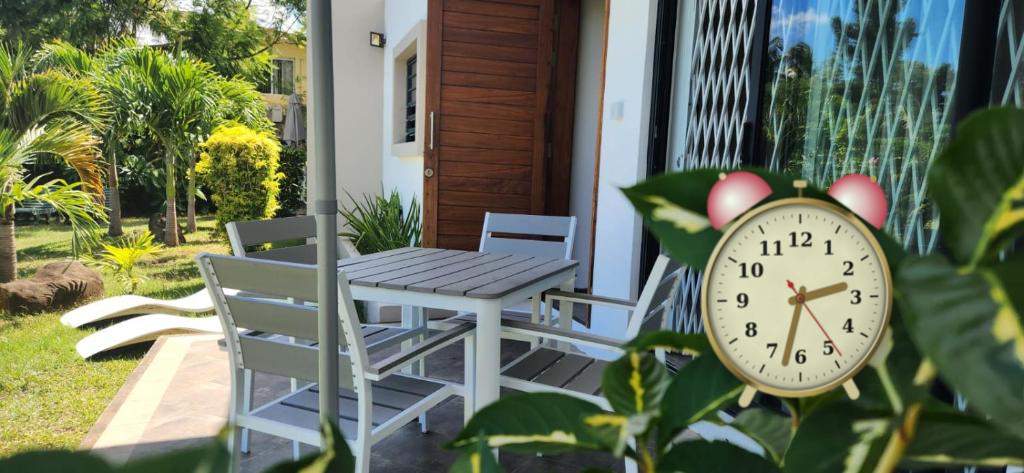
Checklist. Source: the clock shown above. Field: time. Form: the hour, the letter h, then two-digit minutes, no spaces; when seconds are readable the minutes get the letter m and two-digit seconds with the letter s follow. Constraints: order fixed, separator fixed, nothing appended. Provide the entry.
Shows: 2h32m24s
